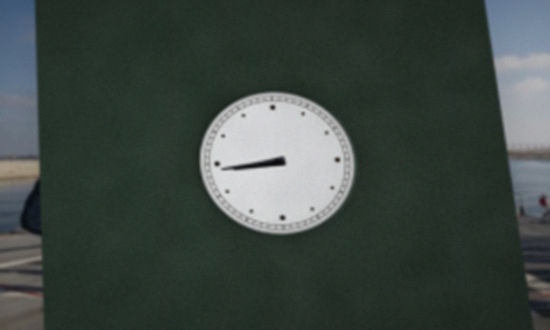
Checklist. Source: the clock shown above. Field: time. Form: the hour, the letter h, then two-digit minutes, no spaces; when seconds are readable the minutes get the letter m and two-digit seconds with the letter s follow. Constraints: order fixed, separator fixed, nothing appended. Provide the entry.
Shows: 8h44
